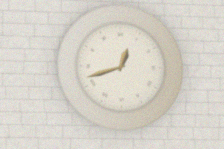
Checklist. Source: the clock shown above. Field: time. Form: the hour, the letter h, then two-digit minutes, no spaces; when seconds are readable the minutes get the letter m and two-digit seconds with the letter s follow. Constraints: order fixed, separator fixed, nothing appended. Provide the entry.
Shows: 12h42
